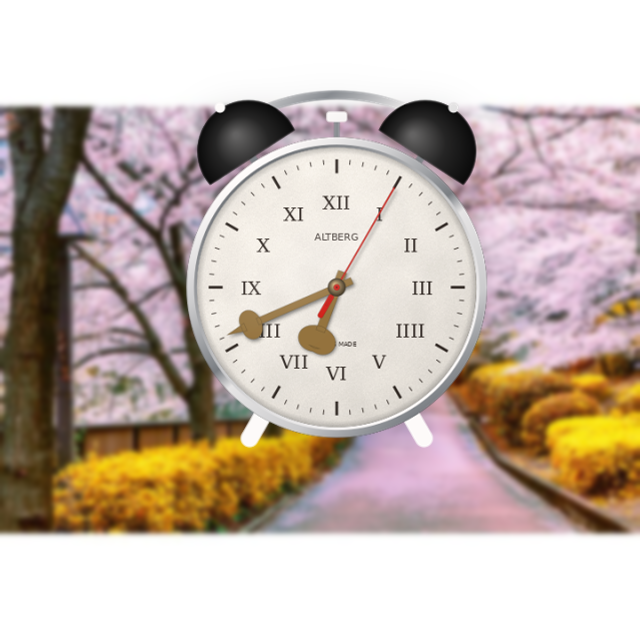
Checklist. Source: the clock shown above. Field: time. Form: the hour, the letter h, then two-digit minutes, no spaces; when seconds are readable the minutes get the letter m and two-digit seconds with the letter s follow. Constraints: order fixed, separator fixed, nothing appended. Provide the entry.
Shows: 6h41m05s
